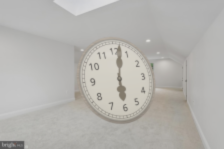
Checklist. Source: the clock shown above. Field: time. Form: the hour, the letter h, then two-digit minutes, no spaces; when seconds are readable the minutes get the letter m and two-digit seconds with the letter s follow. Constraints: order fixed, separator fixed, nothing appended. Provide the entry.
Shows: 6h02
